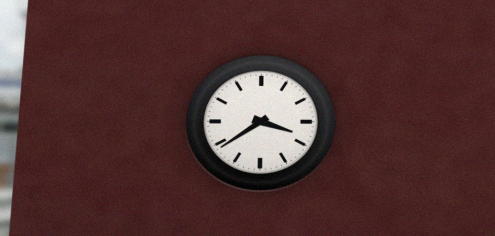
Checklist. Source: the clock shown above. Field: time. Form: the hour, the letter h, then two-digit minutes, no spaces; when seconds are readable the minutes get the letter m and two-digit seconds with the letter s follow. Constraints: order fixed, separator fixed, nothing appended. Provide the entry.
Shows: 3h39
